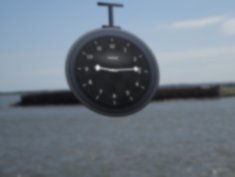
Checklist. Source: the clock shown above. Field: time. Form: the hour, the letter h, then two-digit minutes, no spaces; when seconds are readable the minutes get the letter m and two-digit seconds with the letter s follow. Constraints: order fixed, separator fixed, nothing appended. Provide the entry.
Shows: 9h14
